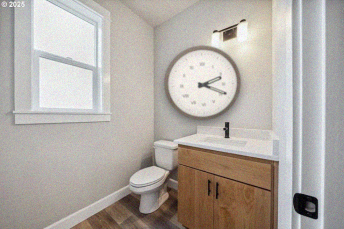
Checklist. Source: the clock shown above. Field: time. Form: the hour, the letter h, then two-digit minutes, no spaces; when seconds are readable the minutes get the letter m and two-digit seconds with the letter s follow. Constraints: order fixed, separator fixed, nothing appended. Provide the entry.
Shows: 2h19
